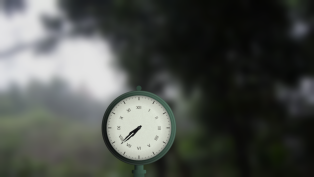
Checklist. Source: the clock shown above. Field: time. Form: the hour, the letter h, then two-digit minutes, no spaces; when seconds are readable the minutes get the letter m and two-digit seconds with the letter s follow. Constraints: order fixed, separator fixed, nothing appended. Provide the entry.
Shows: 7h38
